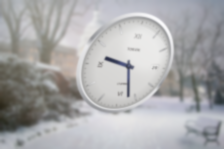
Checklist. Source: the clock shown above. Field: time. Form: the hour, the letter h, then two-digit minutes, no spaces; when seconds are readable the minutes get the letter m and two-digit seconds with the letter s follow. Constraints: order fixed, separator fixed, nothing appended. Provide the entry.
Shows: 9h27
